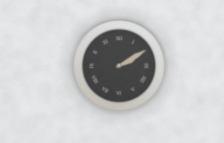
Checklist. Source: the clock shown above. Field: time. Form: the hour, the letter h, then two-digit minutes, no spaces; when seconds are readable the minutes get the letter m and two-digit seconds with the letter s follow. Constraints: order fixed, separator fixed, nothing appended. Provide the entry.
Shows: 2h10
